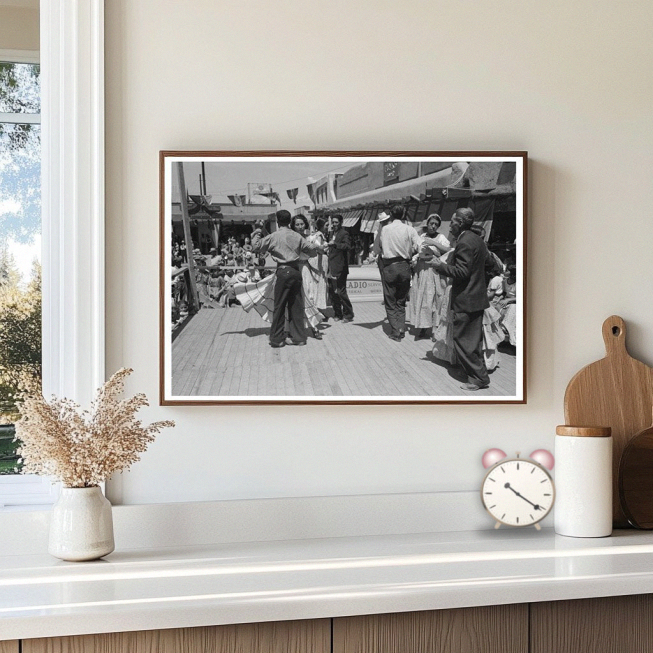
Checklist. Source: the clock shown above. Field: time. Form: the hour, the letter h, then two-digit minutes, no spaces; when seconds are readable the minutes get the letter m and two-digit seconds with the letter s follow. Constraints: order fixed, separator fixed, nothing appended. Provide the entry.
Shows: 10h21
